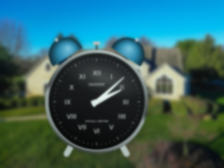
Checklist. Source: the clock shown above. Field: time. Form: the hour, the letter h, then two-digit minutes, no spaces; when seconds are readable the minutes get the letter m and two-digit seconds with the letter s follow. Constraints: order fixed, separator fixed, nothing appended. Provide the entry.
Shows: 2h08
